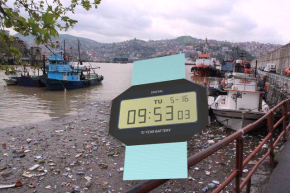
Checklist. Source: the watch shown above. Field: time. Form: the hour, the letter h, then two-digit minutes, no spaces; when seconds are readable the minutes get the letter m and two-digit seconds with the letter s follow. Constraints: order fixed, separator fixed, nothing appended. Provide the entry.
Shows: 9h53m03s
